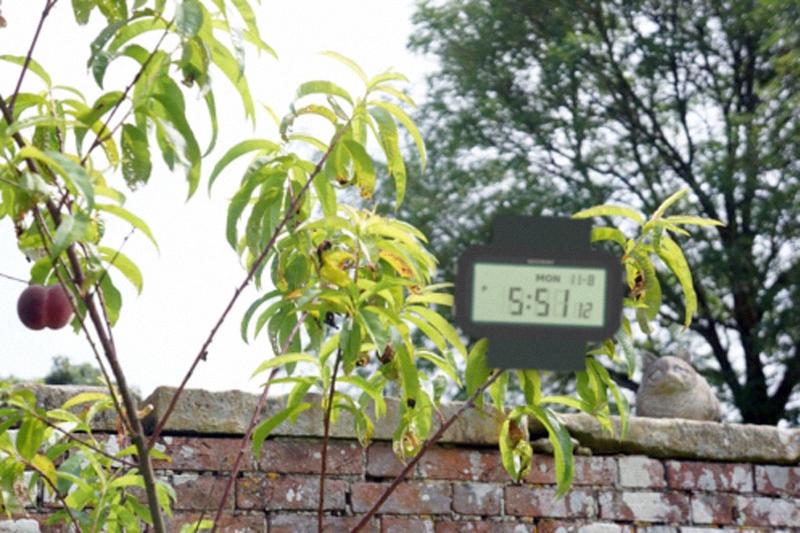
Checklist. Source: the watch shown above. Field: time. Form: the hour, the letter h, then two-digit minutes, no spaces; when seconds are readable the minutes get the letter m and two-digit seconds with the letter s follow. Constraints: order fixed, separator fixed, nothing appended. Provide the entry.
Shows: 5h51m12s
